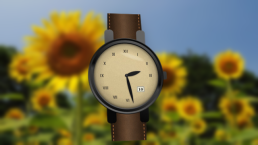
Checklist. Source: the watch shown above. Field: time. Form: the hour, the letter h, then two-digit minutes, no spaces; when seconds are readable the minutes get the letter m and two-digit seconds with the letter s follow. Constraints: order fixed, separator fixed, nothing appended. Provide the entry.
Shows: 2h28
